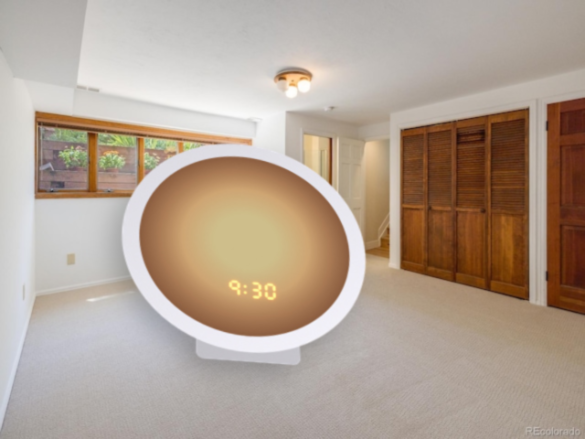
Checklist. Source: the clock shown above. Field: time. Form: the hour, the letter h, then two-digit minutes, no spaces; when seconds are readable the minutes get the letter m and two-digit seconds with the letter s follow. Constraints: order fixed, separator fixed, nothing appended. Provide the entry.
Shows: 9h30
